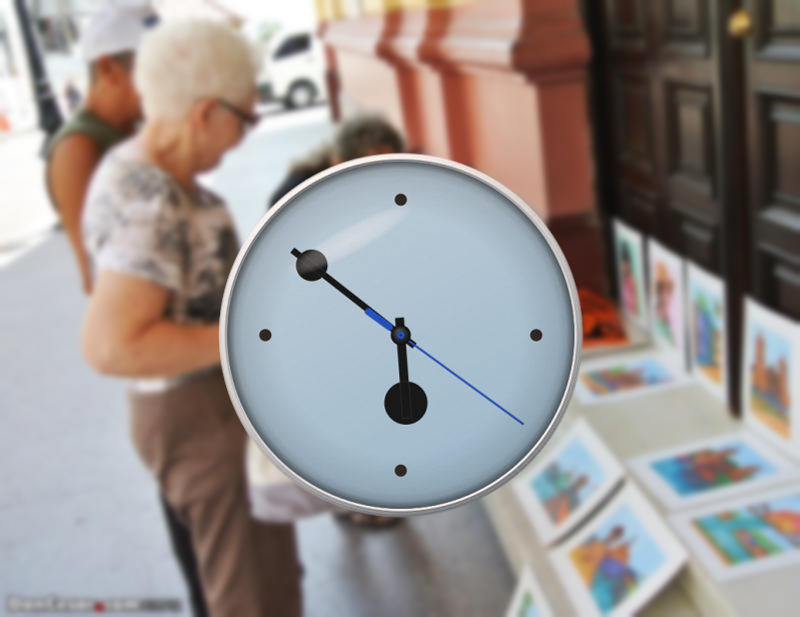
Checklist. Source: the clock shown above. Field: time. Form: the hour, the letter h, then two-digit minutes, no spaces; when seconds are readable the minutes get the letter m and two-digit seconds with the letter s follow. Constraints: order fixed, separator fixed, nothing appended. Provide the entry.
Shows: 5h51m21s
